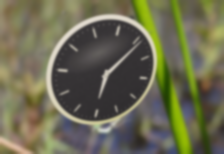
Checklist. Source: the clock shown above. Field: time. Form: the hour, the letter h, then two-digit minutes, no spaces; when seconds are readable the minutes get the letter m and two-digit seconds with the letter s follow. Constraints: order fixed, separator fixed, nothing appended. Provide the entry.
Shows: 6h06
